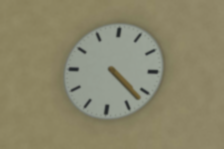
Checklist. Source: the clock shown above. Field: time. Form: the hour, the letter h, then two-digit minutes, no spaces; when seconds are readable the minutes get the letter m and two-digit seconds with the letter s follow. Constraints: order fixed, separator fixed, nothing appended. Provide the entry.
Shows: 4h22
